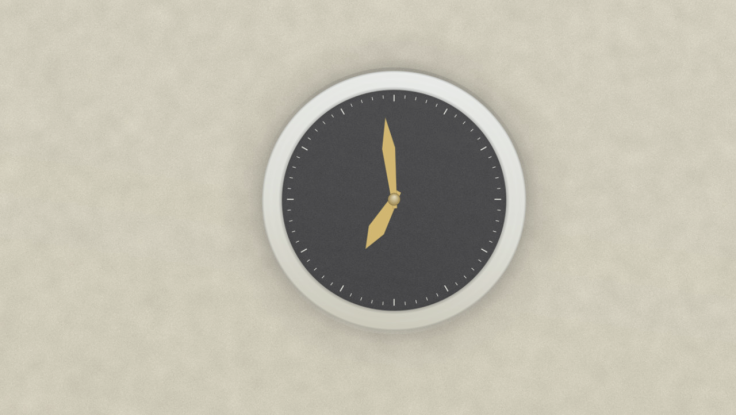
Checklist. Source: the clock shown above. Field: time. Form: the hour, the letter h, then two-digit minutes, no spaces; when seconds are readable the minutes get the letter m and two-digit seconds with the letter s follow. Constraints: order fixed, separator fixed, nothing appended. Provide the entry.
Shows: 6h59
